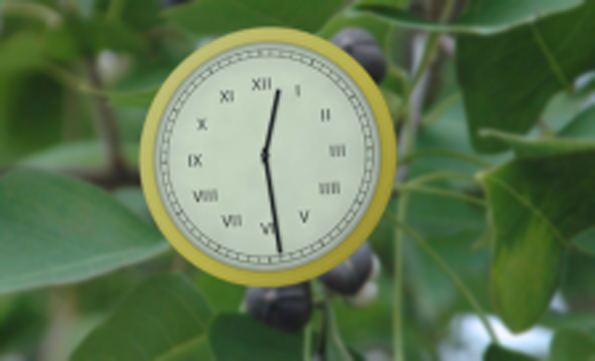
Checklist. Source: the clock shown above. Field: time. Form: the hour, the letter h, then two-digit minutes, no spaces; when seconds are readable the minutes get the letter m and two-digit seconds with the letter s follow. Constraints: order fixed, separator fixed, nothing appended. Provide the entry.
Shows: 12h29
